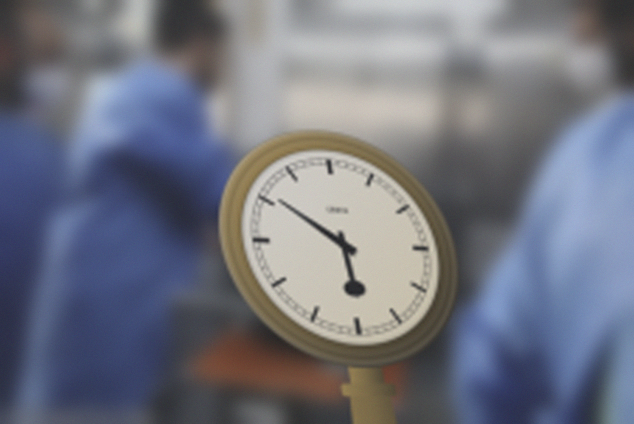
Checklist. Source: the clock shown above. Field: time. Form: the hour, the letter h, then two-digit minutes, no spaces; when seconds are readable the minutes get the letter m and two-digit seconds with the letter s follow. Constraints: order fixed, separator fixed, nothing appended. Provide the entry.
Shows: 5h51
